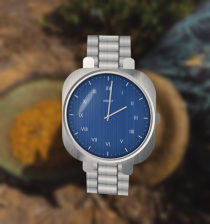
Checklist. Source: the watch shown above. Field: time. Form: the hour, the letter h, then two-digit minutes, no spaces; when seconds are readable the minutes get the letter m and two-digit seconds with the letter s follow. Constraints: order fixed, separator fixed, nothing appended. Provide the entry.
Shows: 2h01
